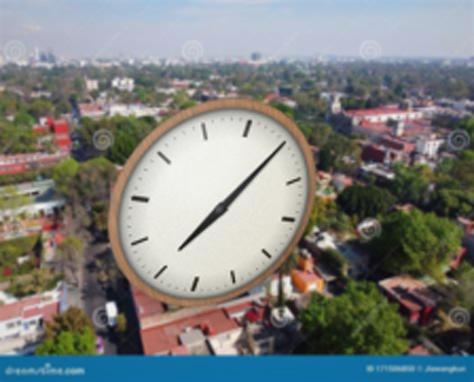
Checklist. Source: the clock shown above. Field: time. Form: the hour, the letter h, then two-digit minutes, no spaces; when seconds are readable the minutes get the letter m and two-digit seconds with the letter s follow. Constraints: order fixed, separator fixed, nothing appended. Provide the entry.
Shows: 7h05
